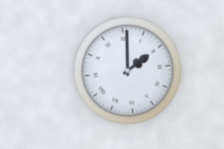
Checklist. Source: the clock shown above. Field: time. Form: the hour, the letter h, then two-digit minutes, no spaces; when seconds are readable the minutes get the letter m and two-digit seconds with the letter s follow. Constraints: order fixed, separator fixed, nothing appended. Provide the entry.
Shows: 2h01
